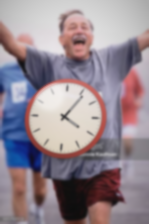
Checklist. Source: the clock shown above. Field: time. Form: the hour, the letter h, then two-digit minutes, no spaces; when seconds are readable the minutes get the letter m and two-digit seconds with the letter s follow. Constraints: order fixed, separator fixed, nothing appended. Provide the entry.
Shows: 4h06
